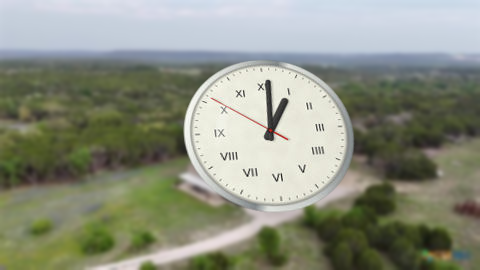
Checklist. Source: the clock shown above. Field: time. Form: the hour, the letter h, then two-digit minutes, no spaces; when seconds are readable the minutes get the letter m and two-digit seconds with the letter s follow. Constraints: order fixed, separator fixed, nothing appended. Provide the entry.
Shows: 1h00m51s
